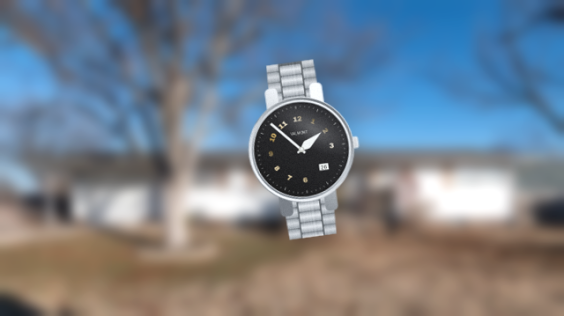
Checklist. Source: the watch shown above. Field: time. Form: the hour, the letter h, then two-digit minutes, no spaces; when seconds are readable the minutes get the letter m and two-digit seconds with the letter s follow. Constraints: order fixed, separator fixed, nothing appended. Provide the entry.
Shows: 1h53
